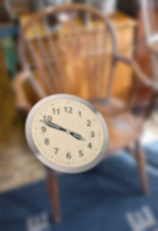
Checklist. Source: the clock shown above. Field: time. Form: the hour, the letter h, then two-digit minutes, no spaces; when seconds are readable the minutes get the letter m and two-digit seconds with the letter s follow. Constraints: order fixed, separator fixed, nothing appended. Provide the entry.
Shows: 3h48
